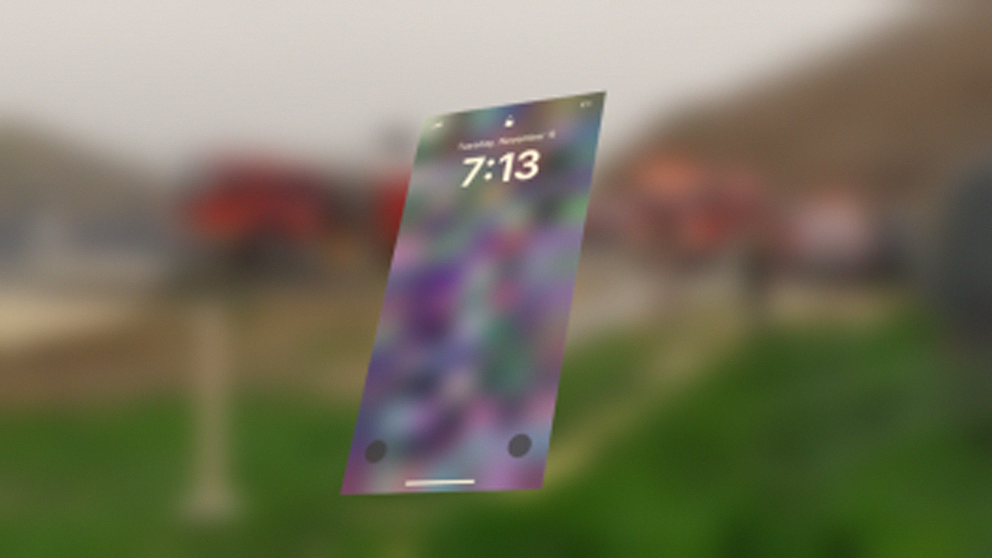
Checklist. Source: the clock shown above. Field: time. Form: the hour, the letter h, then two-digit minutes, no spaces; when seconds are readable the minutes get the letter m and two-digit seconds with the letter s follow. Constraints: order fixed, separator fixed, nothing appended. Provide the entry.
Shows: 7h13
